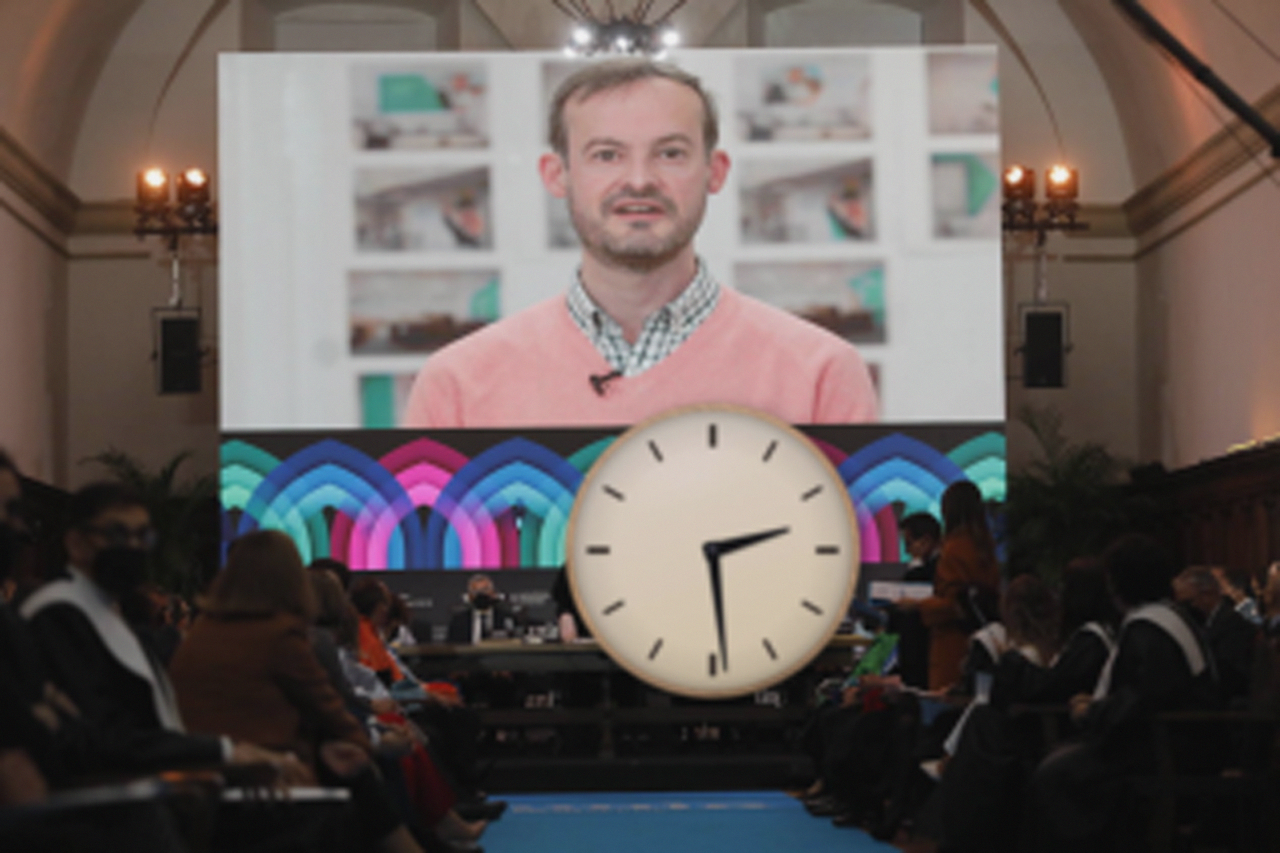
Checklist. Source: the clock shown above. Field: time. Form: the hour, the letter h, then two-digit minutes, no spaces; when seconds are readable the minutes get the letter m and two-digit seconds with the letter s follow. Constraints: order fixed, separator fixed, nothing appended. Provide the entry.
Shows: 2h29
